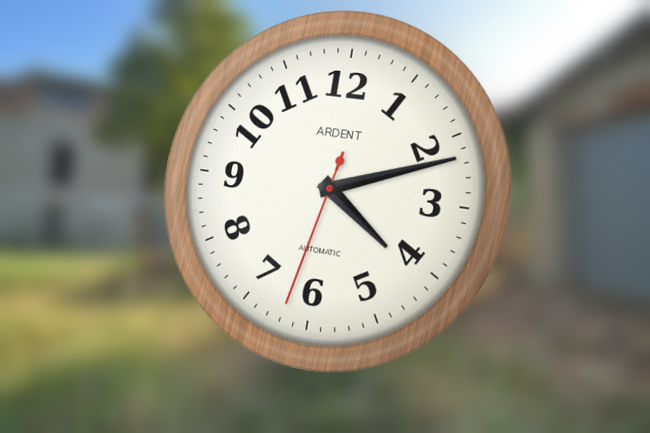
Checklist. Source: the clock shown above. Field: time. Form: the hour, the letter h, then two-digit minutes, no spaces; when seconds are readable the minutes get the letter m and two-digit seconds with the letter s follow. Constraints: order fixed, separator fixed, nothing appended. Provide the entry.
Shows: 4h11m32s
